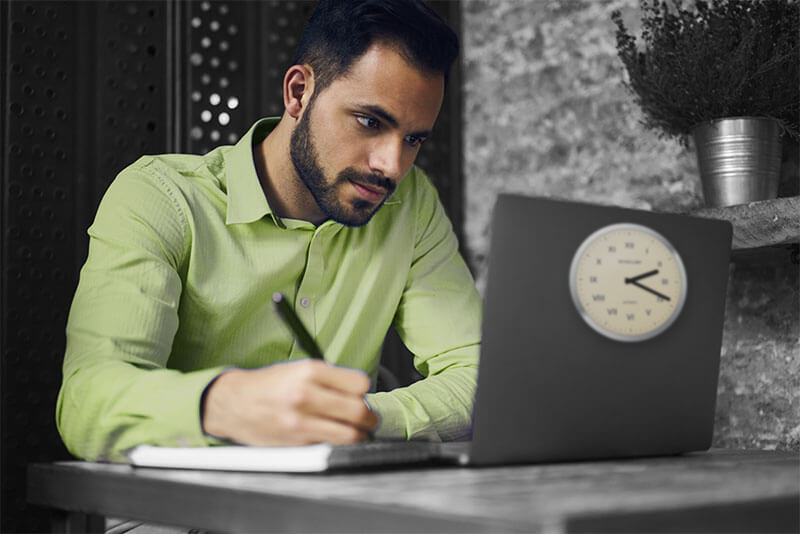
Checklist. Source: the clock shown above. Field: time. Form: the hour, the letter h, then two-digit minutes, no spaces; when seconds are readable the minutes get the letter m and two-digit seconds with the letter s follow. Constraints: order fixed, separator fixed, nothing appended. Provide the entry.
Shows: 2h19
